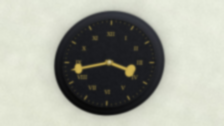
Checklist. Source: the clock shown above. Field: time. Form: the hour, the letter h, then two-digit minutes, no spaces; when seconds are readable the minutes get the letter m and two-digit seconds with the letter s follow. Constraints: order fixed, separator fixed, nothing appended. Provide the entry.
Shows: 3h43
